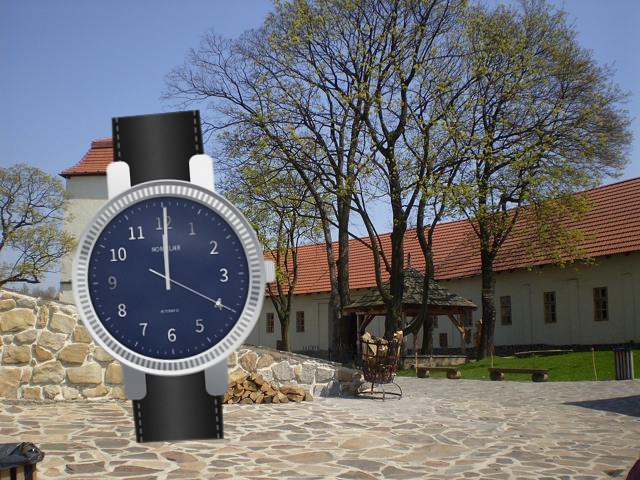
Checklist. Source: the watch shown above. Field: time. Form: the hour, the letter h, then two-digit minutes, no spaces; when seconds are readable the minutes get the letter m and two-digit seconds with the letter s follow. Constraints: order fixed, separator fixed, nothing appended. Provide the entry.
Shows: 12h00m20s
